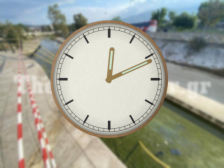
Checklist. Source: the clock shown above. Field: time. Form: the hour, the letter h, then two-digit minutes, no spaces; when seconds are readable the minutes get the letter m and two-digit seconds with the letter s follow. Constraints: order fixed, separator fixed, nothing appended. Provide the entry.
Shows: 12h11
